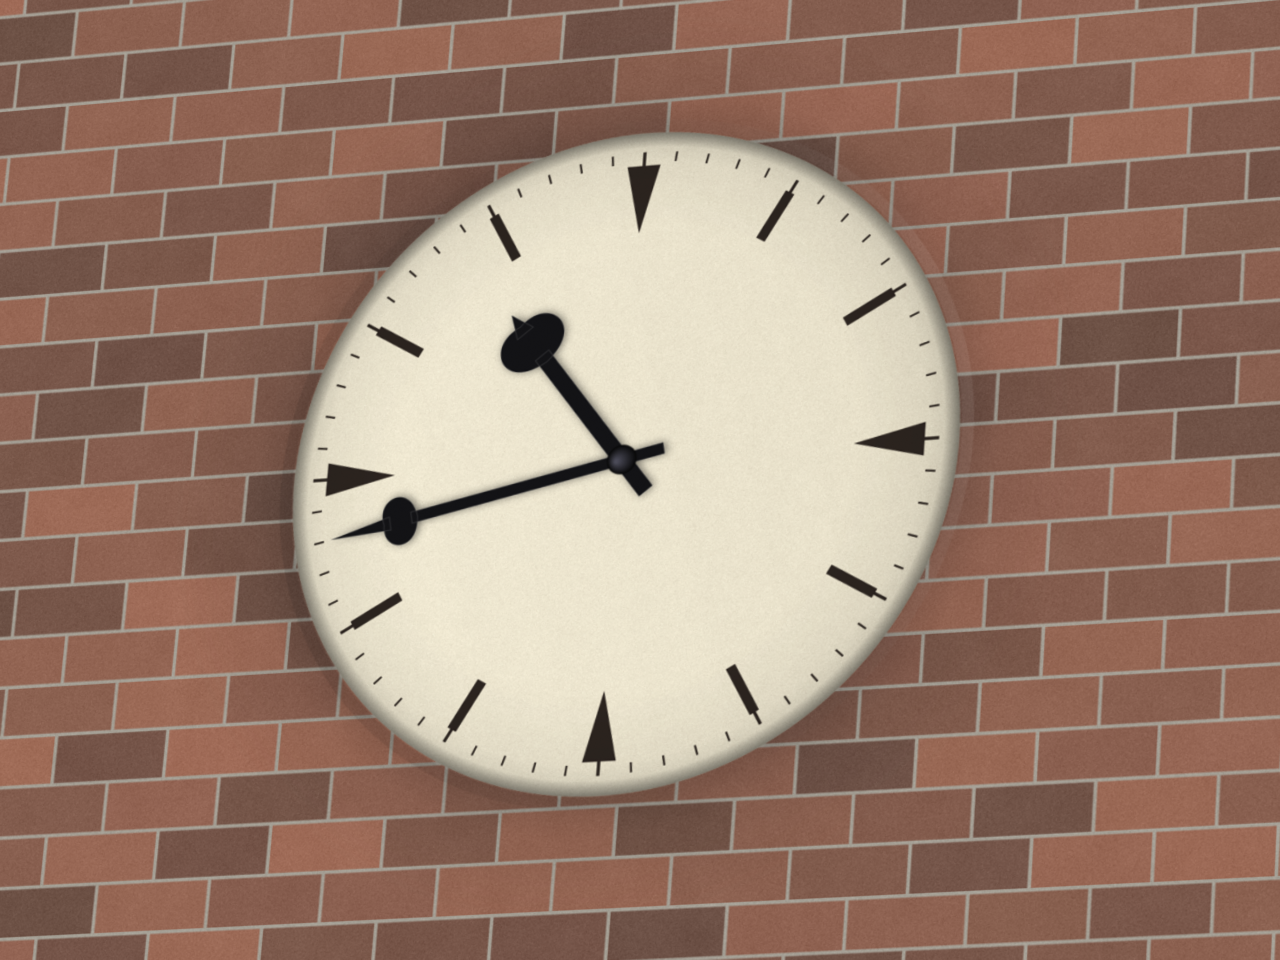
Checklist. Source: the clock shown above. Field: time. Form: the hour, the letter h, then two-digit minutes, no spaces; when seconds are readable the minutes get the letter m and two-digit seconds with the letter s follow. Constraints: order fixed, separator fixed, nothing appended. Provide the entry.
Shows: 10h43
